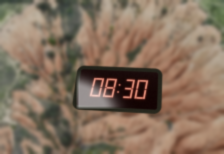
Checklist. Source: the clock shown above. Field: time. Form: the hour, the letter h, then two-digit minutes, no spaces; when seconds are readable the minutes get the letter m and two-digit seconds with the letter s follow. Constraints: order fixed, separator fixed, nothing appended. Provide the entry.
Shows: 8h30
